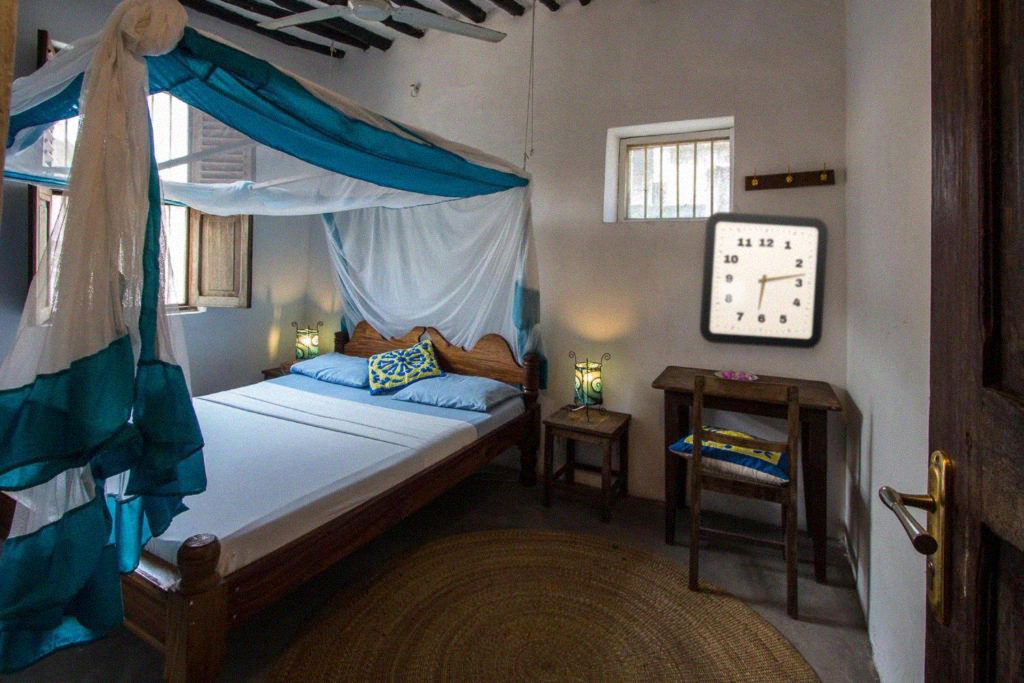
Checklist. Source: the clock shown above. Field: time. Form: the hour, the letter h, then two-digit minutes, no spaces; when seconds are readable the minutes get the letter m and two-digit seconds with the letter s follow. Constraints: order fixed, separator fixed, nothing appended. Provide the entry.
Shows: 6h13
